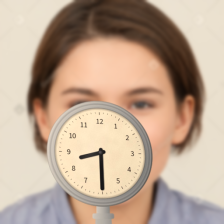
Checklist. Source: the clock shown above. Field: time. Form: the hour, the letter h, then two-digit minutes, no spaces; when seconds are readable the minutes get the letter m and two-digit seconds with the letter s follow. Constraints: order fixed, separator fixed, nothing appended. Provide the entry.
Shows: 8h30
